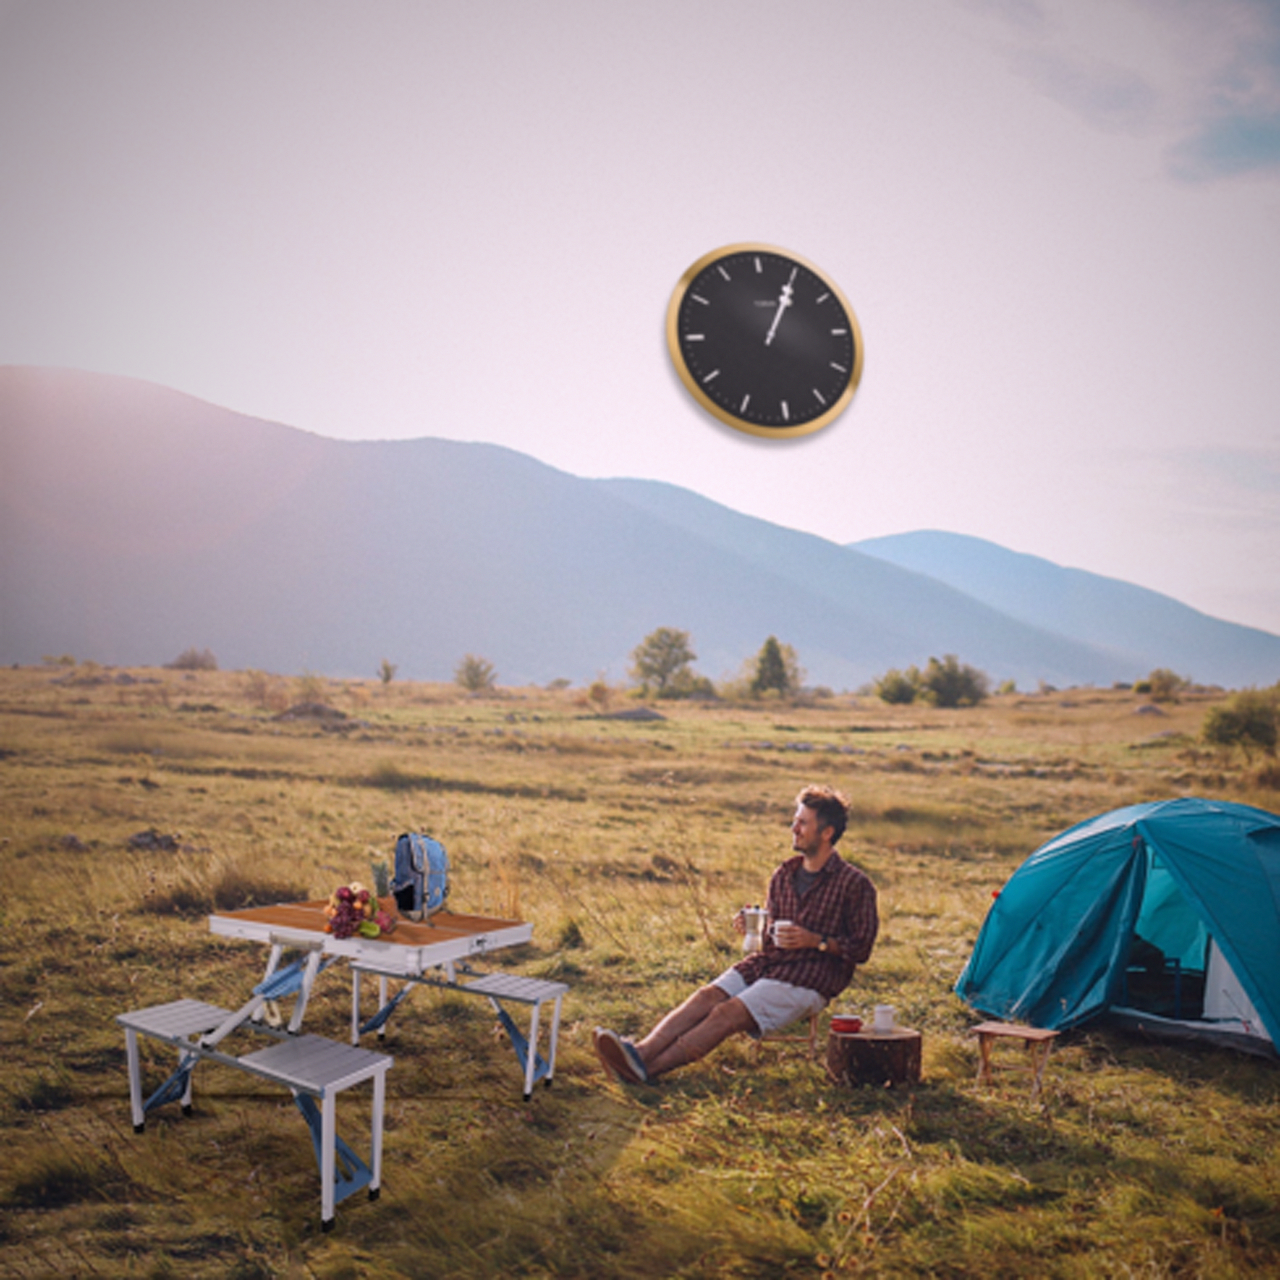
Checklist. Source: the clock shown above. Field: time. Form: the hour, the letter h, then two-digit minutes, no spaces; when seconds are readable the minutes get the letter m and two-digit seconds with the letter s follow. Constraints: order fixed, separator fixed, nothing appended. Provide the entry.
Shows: 1h05
